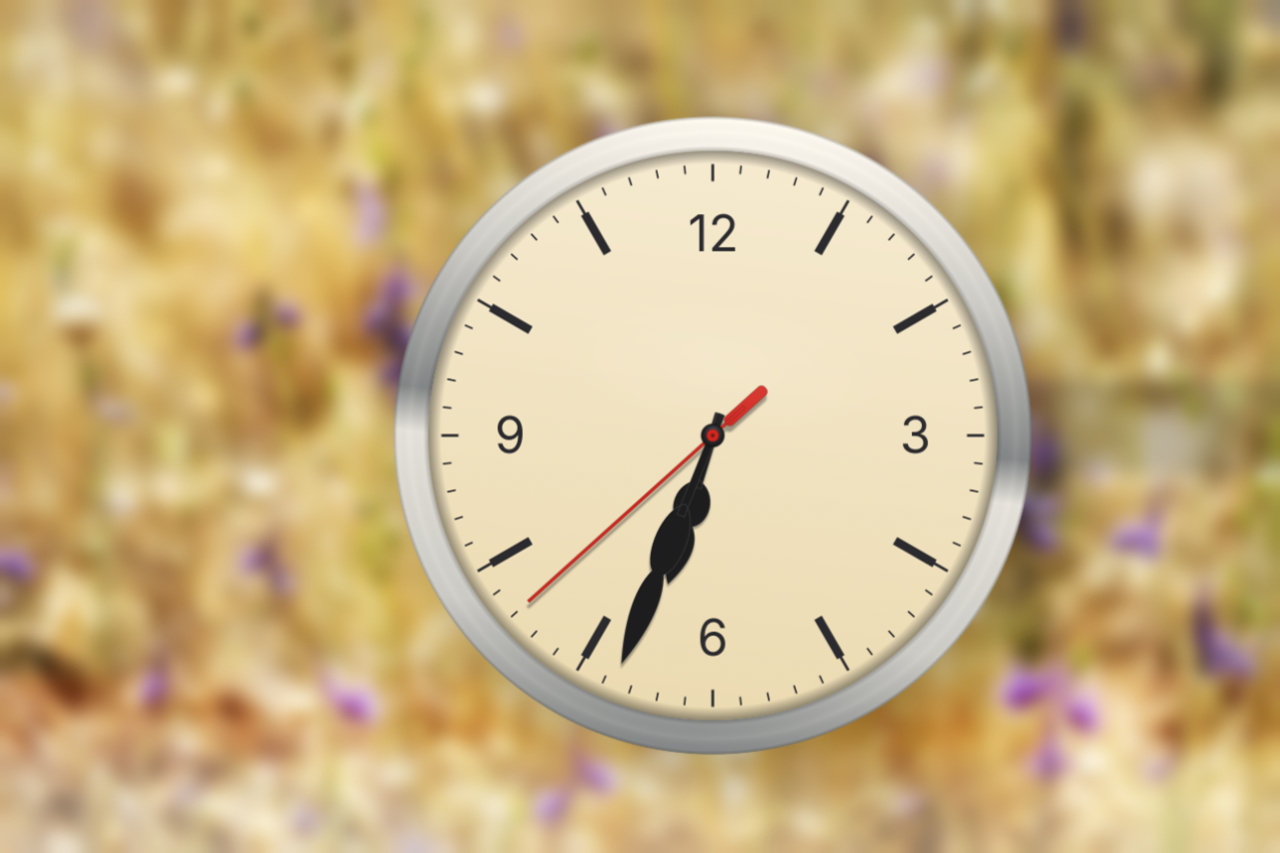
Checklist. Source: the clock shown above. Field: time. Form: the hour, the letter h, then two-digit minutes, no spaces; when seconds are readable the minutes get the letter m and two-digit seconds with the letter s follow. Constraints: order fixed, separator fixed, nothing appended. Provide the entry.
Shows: 6h33m38s
